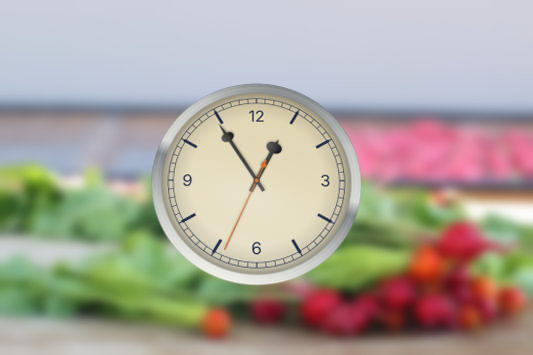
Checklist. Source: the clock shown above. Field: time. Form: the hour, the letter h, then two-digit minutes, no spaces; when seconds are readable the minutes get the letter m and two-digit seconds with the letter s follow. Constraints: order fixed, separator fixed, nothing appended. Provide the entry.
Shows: 12h54m34s
